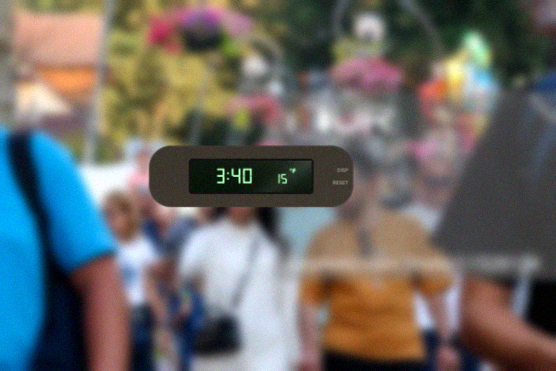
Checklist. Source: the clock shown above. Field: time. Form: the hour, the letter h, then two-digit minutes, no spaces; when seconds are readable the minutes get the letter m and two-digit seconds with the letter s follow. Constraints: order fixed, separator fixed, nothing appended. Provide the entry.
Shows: 3h40
